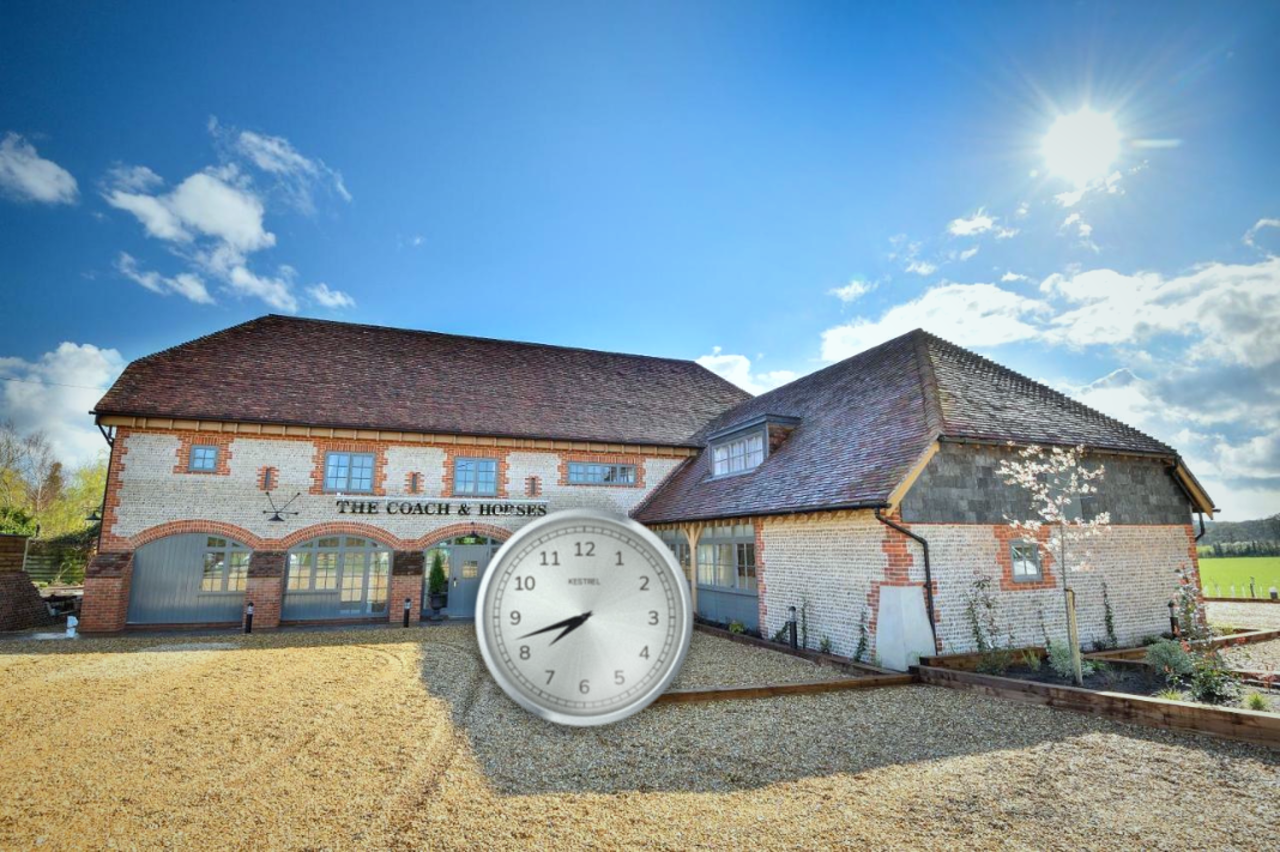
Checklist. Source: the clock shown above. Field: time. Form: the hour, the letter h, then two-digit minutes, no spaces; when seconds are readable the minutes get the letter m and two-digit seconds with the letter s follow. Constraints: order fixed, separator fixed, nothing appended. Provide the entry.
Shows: 7h42
